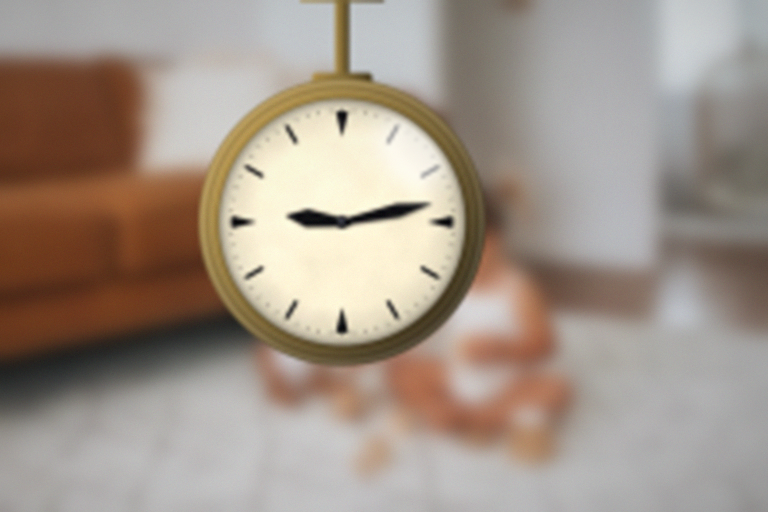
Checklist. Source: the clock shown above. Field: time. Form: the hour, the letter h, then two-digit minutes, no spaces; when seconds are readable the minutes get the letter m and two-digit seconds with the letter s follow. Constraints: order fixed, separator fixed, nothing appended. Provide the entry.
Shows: 9h13
